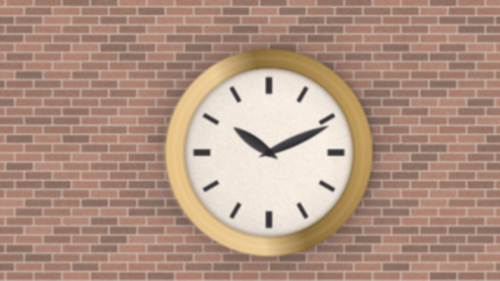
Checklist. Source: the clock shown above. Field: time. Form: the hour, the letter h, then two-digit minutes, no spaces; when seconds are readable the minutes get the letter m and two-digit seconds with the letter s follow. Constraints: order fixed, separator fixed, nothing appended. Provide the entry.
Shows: 10h11
